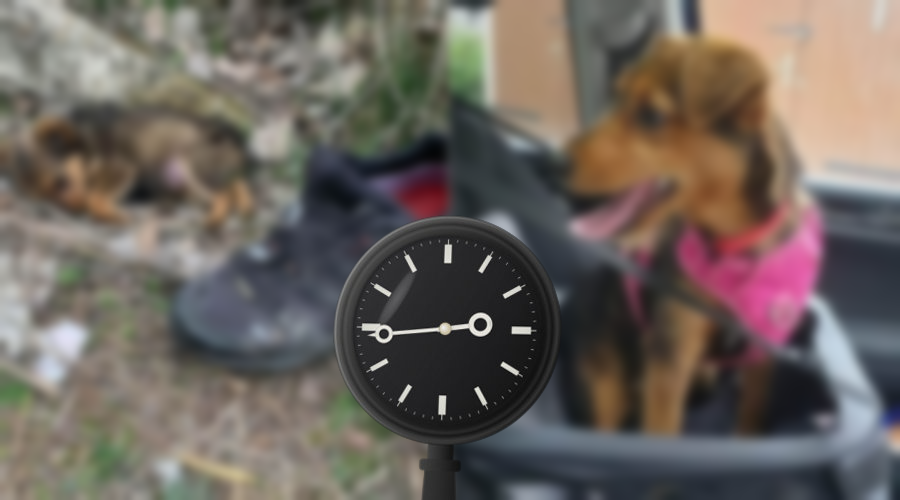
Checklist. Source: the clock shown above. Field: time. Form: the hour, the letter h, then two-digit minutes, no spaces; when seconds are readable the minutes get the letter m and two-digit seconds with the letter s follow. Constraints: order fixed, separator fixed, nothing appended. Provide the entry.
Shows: 2h44
